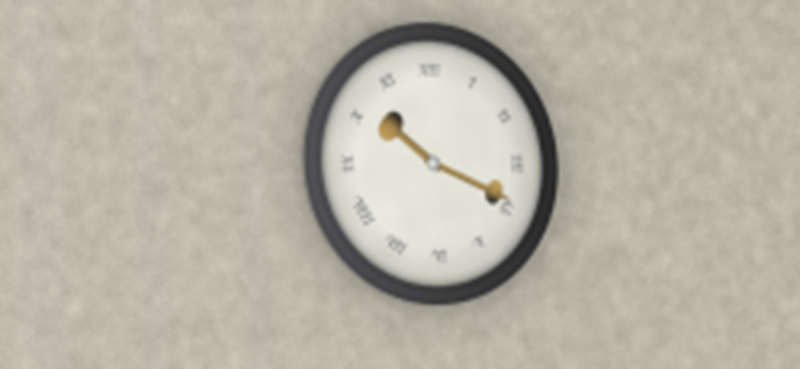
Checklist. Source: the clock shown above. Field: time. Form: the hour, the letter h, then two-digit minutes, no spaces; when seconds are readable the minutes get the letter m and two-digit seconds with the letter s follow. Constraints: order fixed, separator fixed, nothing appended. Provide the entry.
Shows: 10h19
